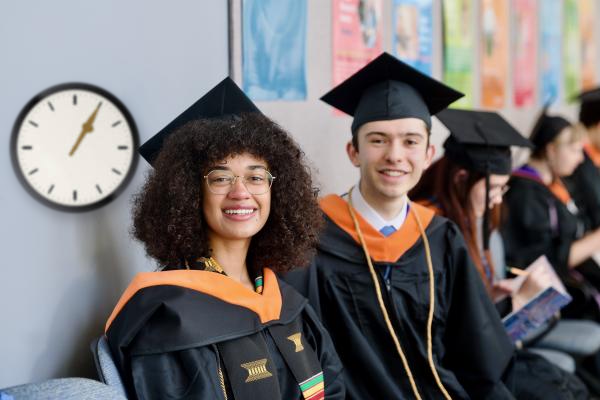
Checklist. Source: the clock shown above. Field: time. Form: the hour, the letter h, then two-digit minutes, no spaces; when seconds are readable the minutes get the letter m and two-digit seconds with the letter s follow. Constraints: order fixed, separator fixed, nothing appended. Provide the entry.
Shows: 1h05
